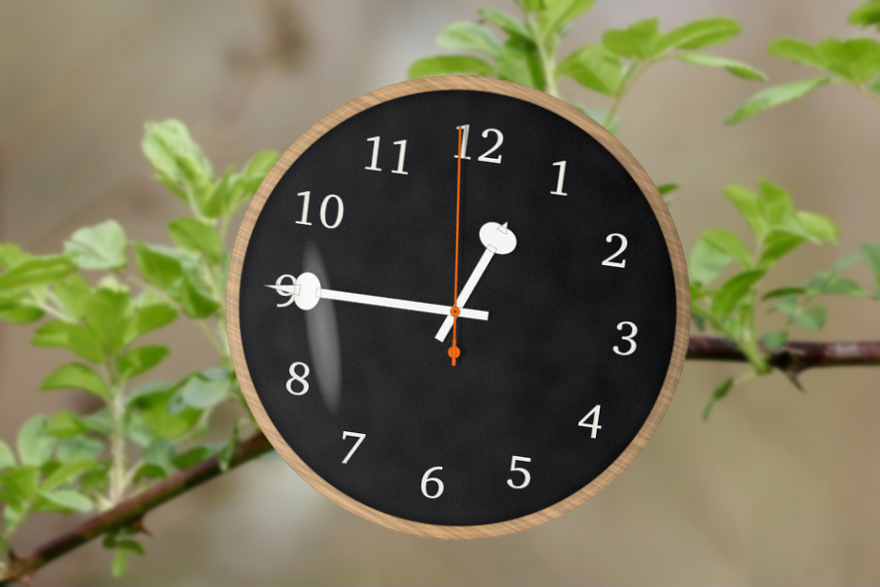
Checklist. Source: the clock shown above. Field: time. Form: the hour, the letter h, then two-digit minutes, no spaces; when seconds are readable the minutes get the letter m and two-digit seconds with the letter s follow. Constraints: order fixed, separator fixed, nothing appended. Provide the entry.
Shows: 12h44m59s
